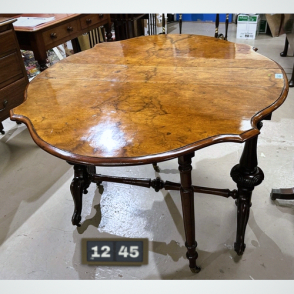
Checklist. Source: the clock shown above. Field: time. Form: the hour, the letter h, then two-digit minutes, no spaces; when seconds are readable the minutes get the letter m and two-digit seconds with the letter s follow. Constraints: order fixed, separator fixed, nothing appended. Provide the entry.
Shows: 12h45
